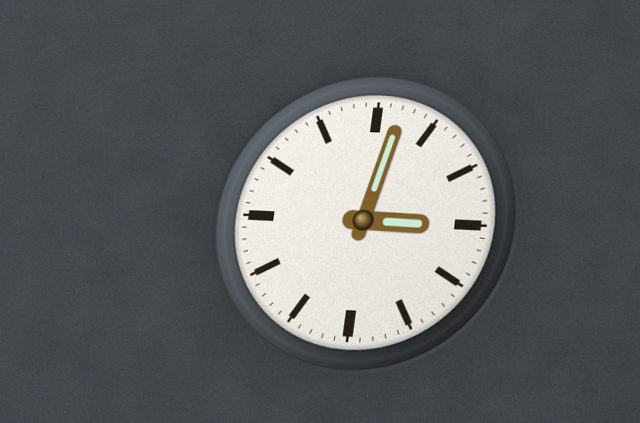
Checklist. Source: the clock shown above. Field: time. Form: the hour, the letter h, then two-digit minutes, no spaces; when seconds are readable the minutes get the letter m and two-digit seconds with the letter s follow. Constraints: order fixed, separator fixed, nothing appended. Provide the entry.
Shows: 3h02
